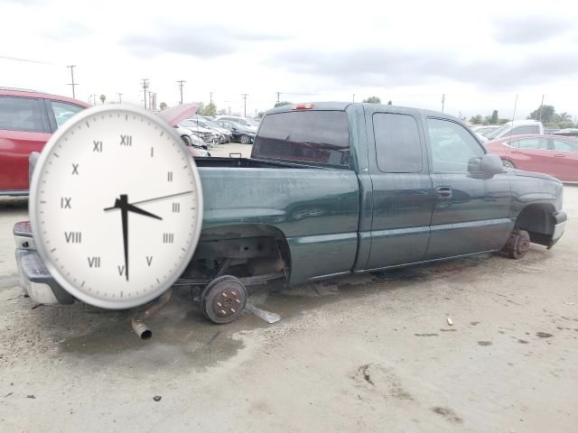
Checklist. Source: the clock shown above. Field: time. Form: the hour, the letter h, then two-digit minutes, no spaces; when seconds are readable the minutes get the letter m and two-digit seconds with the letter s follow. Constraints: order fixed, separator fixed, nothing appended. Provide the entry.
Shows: 3h29m13s
